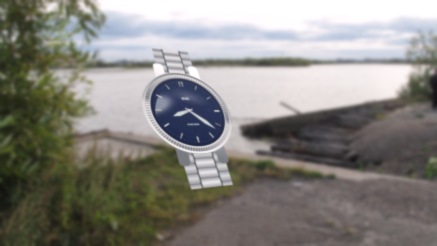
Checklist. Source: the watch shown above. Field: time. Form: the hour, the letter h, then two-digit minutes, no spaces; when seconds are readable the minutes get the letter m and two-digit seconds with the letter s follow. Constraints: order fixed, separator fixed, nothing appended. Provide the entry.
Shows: 8h22
